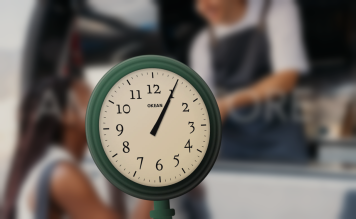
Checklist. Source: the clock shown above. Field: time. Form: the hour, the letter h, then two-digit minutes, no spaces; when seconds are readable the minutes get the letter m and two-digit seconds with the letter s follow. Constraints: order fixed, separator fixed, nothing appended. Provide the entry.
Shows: 1h05
